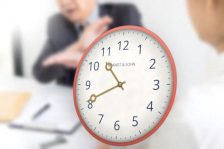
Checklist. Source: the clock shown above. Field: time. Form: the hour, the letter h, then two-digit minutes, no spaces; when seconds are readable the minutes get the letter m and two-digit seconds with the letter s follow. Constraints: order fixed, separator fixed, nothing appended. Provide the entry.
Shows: 10h41
